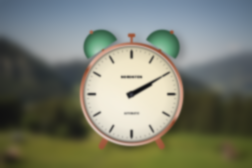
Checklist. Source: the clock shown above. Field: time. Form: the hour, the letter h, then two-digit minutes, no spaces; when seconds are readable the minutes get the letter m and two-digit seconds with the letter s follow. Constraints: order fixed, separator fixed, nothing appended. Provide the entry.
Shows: 2h10
